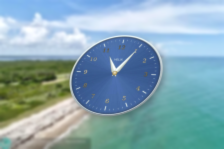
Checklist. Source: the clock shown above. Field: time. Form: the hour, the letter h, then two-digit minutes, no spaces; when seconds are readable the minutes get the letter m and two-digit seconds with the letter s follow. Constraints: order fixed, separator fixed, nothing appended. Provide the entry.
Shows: 11h05
